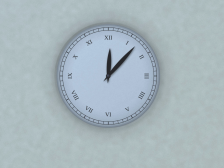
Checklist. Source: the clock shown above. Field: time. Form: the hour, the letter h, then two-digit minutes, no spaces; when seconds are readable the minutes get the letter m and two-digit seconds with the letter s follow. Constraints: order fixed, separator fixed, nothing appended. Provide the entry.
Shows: 12h07
